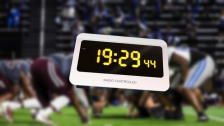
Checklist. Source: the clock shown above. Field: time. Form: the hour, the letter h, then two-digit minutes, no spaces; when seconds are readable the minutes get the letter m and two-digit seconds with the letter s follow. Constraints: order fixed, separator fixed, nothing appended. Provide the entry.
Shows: 19h29m44s
